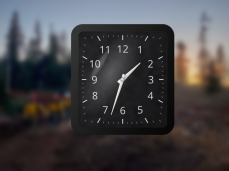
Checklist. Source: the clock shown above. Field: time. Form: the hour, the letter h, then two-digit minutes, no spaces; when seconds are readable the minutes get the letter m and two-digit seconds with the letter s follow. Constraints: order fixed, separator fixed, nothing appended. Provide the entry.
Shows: 1h33
